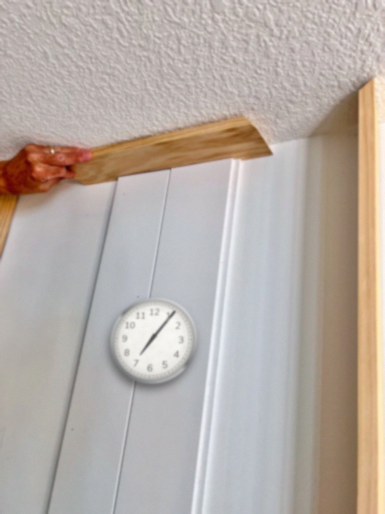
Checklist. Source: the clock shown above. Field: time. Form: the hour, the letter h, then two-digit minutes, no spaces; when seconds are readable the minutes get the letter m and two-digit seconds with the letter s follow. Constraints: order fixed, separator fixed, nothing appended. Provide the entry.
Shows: 7h06
